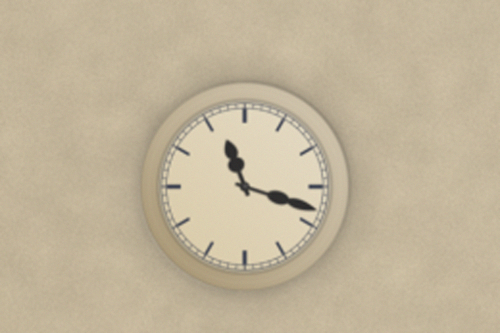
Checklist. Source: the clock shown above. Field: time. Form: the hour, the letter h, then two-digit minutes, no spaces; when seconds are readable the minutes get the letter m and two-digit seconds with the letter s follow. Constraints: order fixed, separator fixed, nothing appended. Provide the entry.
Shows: 11h18
